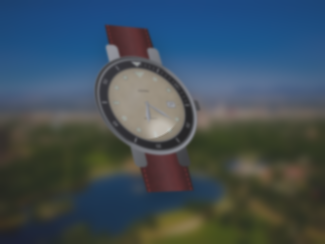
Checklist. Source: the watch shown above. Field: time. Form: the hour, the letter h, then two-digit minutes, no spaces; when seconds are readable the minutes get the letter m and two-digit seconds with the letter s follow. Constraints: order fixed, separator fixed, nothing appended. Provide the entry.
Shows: 6h21
